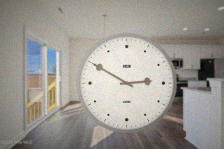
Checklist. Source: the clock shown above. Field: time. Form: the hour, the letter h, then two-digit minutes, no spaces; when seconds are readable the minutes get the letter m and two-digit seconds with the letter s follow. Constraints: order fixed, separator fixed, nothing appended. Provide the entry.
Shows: 2h50
